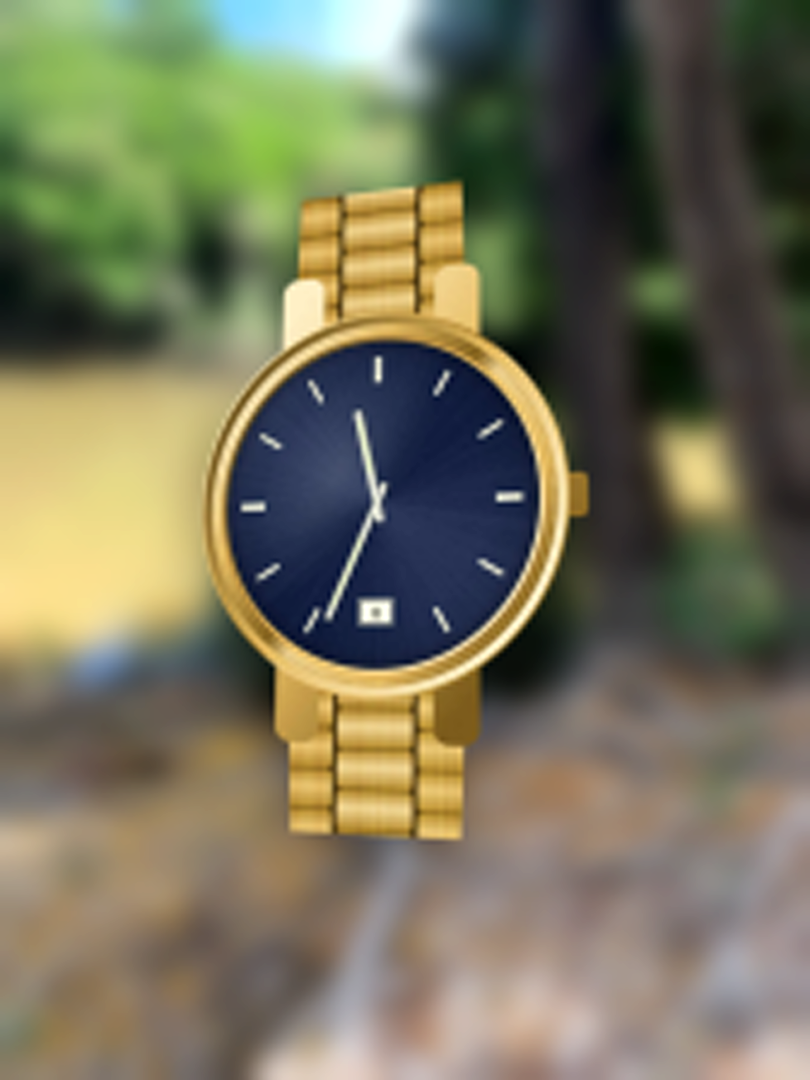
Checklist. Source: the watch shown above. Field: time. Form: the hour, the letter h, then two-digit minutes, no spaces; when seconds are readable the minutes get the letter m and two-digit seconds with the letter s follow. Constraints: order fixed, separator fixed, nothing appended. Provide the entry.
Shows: 11h34
